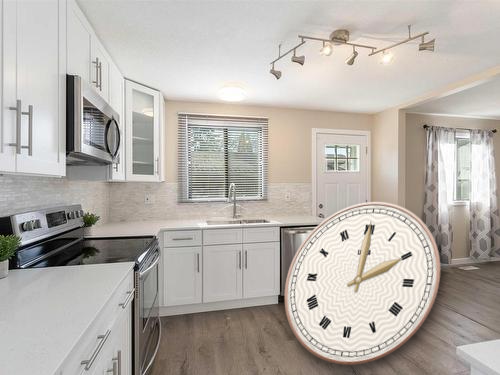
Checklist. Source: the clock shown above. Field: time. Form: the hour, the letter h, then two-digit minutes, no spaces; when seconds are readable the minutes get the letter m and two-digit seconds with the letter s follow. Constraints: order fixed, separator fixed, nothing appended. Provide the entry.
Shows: 2h00
